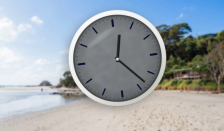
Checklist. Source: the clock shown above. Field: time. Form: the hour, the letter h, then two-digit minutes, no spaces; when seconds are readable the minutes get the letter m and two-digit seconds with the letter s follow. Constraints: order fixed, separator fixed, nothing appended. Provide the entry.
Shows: 12h23
